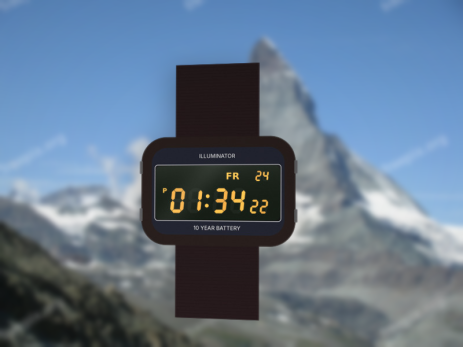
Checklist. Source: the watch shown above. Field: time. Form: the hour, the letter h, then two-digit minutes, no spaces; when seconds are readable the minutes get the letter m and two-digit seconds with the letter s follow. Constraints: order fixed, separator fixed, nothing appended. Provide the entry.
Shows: 1h34m22s
